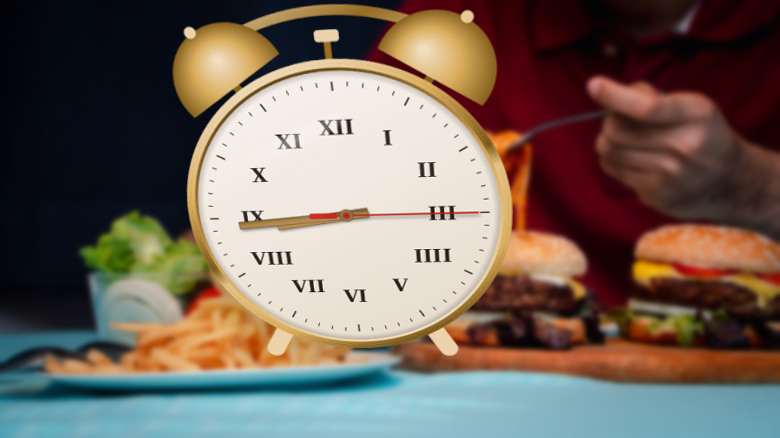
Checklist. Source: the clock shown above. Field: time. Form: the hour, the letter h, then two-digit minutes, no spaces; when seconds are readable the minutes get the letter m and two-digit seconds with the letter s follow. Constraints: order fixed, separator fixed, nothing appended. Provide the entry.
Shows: 8h44m15s
